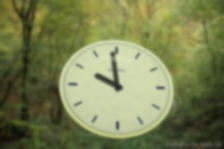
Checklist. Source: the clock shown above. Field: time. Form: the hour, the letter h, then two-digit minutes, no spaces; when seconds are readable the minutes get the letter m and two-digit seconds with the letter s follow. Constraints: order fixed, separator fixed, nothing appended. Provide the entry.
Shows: 9h59
